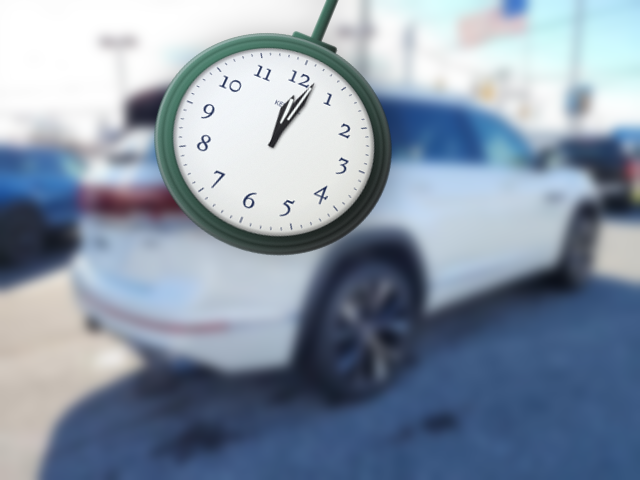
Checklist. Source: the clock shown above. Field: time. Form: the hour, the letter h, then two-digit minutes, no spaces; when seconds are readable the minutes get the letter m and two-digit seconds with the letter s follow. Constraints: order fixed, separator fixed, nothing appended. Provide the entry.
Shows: 12h02
